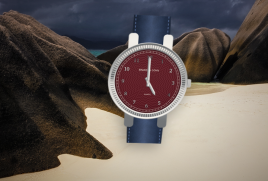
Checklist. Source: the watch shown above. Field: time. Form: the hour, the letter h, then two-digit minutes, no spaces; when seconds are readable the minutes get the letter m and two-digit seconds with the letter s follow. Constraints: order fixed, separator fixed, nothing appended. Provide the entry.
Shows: 5h00
